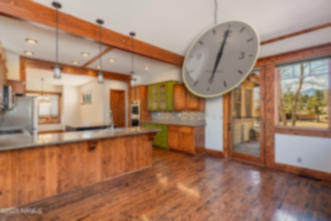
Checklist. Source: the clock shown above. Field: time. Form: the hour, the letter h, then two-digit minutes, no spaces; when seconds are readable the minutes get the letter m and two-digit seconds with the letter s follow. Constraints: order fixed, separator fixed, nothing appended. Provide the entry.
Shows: 6h00
